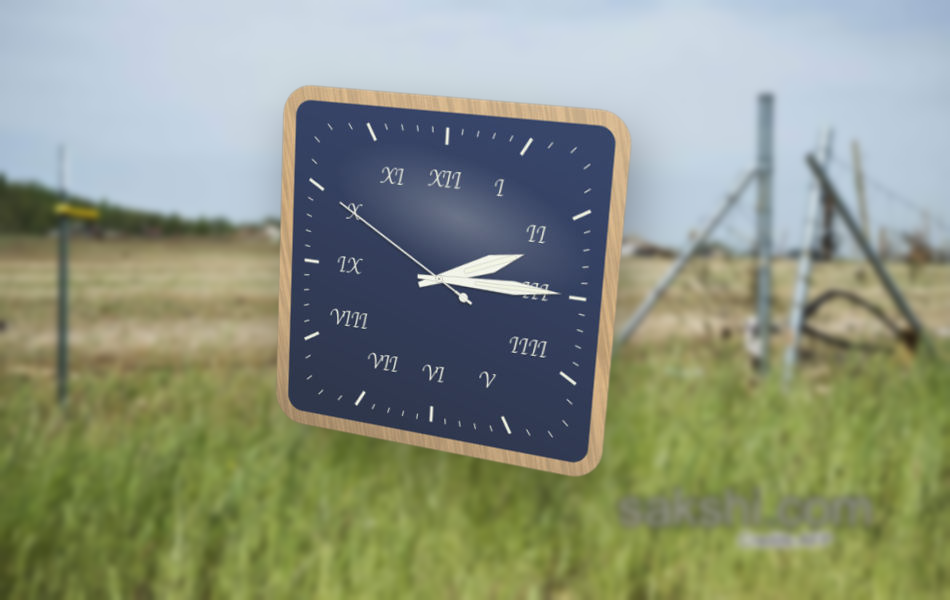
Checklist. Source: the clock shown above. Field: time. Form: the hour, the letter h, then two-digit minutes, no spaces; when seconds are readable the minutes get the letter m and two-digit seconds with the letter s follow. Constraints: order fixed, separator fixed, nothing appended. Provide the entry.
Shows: 2h14m50s
